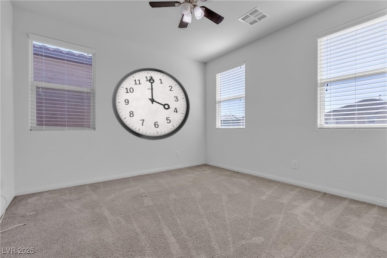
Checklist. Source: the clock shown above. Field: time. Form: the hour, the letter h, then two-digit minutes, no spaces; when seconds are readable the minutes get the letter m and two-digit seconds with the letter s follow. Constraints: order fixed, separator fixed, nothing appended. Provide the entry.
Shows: 4h01
